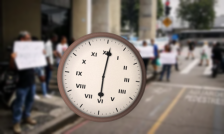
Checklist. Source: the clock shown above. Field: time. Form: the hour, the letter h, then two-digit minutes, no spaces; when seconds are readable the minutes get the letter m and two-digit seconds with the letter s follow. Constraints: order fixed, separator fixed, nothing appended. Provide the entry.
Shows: 6h01
